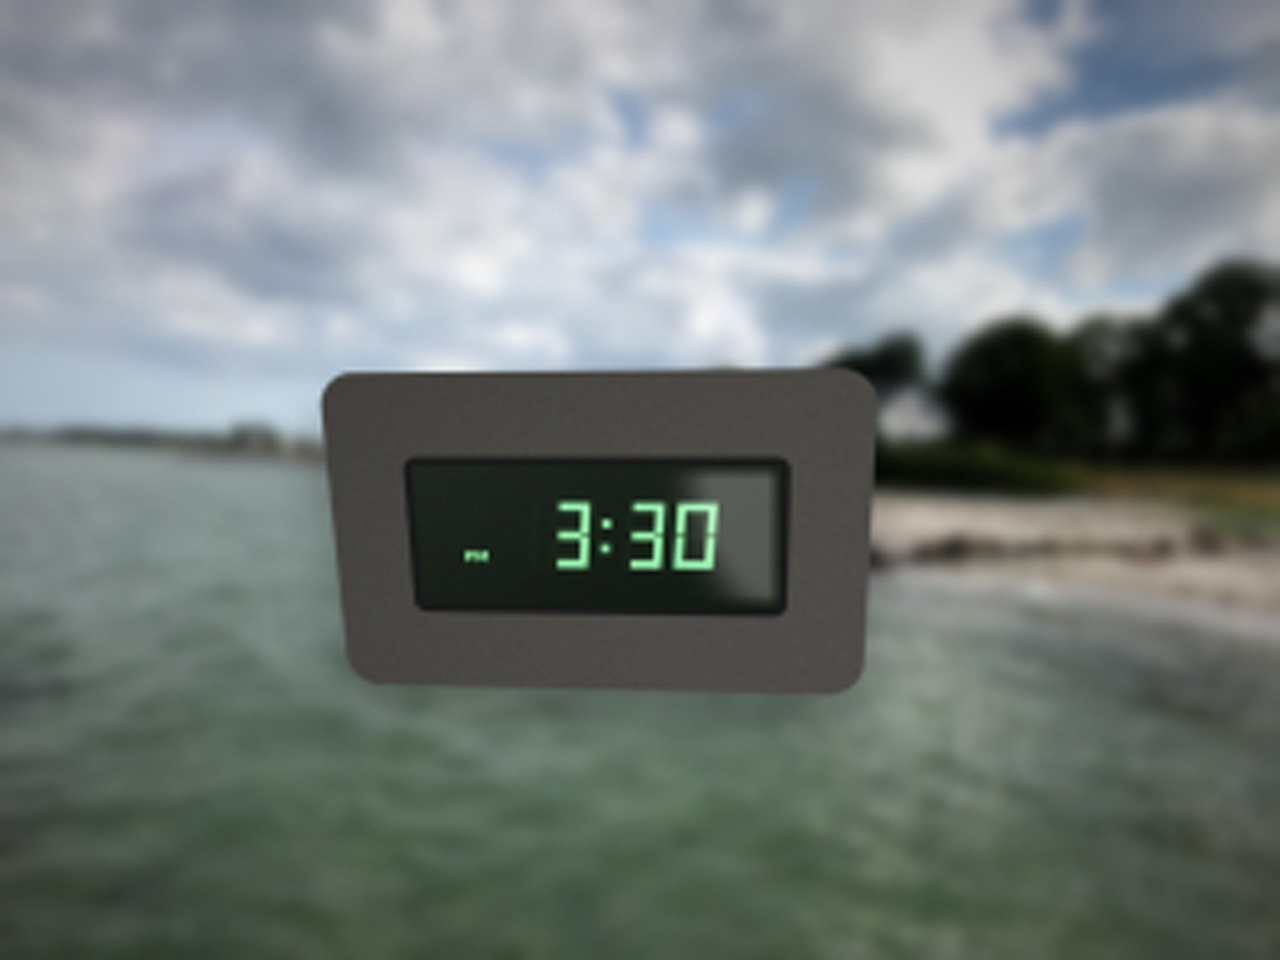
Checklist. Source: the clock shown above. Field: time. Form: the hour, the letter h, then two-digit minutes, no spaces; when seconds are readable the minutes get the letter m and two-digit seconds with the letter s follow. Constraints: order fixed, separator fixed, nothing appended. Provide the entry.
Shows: 3h30
